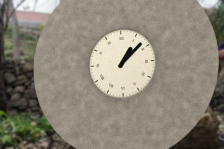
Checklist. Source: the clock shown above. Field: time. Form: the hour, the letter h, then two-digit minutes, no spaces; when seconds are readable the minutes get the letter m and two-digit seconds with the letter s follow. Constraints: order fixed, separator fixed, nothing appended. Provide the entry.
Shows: 1h08
